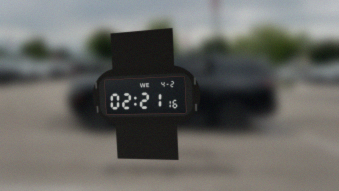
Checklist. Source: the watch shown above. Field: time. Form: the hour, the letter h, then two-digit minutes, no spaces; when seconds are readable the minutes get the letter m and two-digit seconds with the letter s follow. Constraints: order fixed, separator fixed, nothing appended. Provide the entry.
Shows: 2h21
